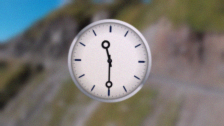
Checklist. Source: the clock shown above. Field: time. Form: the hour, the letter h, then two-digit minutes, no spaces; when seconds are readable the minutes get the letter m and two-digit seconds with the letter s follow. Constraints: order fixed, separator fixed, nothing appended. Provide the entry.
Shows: 11h30
